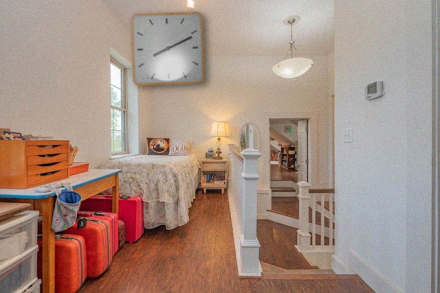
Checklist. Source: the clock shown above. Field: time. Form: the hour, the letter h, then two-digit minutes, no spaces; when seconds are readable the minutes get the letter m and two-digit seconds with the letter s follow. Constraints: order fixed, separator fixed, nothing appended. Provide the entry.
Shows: 8h11
